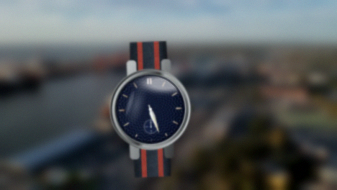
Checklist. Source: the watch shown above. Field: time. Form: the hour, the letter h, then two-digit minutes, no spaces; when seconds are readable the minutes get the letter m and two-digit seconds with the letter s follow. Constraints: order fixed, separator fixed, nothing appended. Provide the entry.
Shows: 5h27
